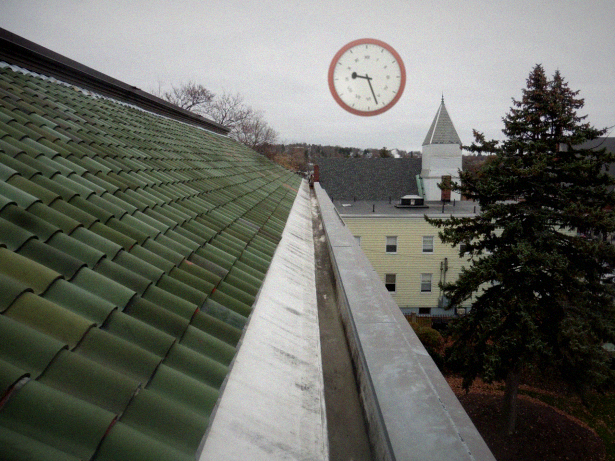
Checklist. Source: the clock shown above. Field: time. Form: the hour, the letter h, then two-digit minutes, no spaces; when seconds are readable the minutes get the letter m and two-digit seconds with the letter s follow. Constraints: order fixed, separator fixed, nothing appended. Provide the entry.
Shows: 9h27
